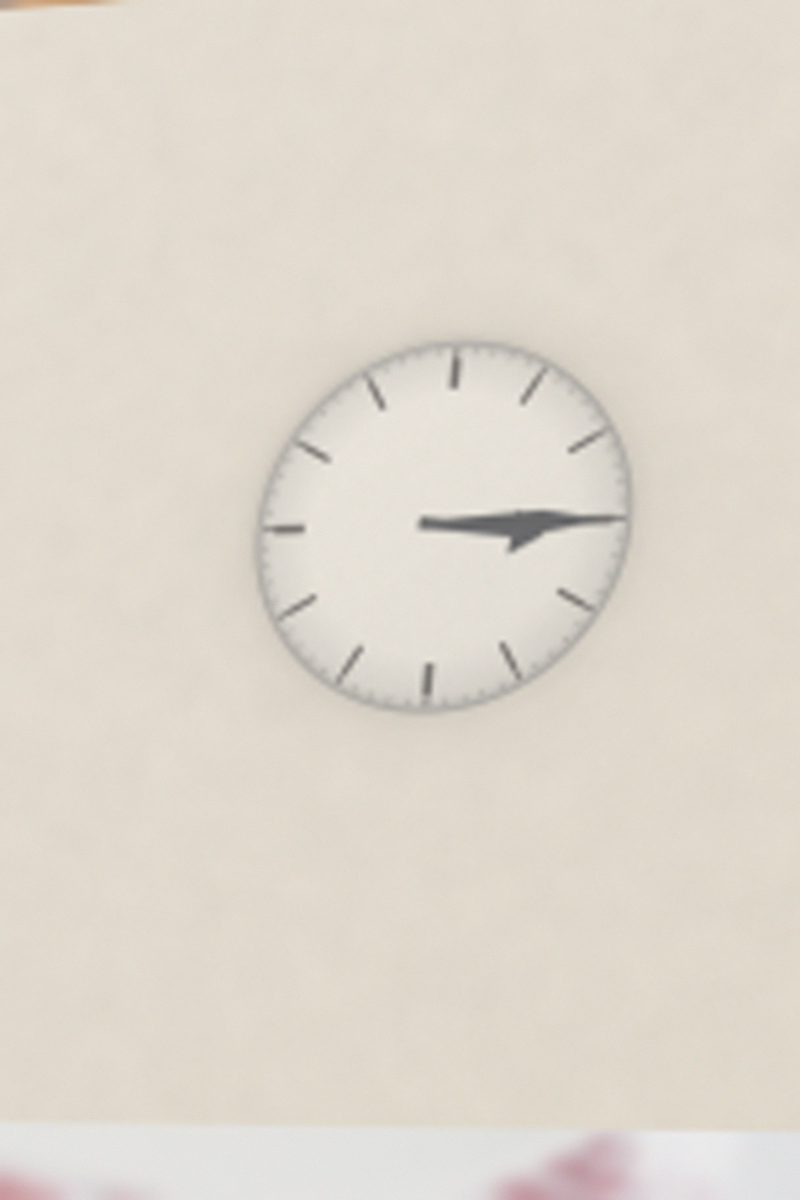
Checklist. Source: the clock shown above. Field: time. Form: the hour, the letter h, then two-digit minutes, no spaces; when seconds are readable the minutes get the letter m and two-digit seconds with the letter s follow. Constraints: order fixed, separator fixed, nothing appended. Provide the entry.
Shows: 3h15
